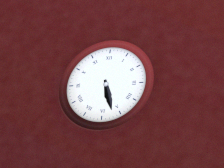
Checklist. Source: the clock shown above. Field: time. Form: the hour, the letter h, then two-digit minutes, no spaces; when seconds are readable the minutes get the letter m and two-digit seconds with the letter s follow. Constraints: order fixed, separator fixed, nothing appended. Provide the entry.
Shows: 5h27
